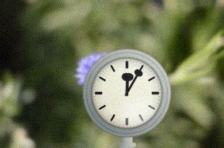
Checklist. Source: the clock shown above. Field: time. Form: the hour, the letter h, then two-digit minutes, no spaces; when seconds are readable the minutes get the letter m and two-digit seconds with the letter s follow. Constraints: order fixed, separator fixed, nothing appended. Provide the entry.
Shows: 12h05
